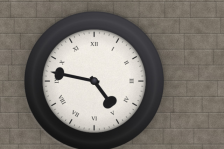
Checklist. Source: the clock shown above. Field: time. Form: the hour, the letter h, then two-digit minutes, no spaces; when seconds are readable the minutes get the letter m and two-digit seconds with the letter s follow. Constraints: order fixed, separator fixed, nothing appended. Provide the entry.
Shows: 4h47
